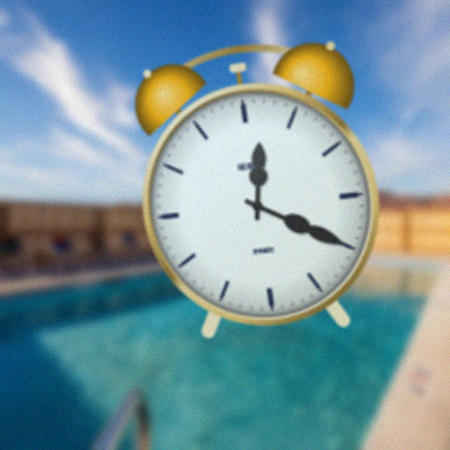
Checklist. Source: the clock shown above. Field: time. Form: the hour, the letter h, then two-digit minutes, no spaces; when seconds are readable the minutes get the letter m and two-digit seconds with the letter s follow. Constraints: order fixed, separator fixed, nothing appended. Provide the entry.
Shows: 12h20
